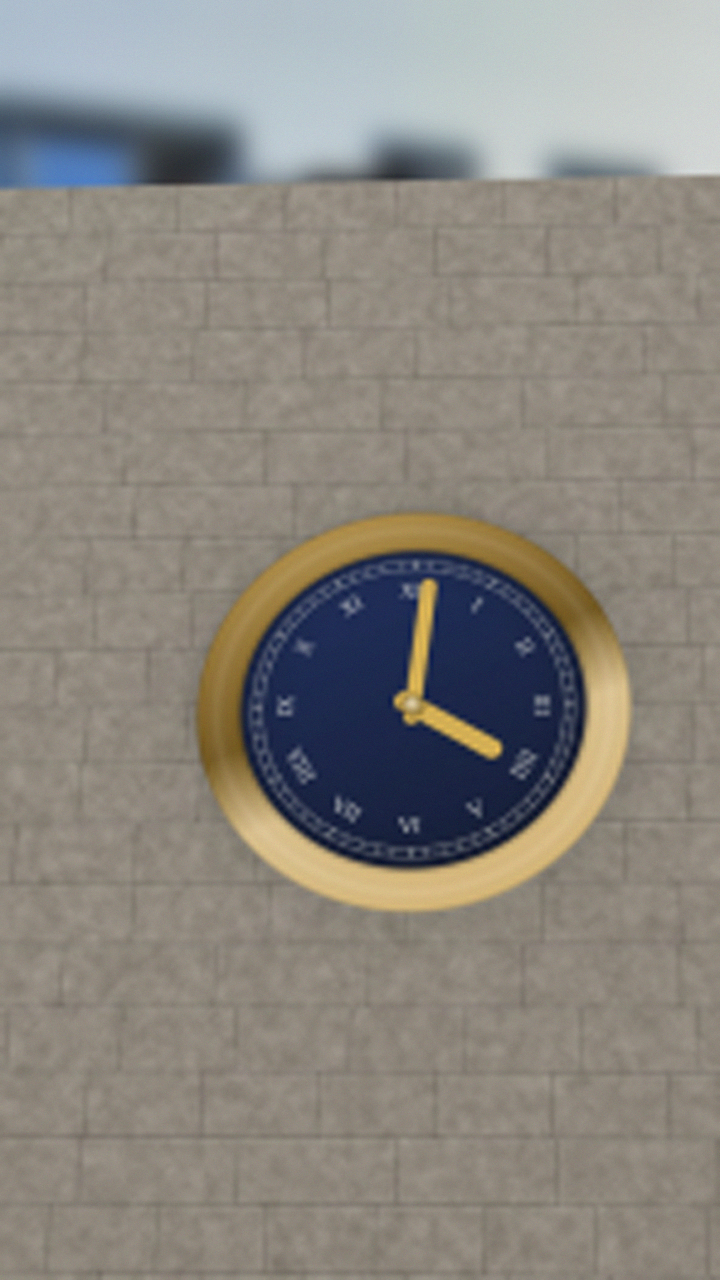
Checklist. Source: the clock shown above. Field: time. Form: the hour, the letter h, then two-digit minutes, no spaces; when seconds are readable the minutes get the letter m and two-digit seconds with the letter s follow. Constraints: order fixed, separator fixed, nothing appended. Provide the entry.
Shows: 4h01
